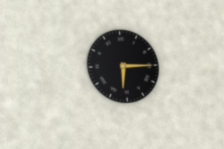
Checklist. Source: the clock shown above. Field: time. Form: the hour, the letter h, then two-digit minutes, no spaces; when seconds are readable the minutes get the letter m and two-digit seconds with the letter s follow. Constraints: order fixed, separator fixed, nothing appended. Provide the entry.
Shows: 6h15
